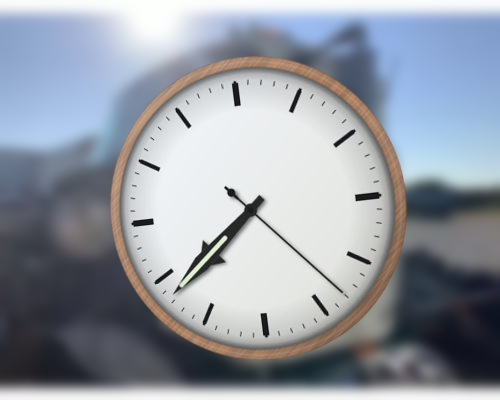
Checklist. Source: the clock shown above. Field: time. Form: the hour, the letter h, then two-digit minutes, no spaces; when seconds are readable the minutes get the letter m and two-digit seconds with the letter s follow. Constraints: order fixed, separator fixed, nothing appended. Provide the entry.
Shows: 7h38m23s
